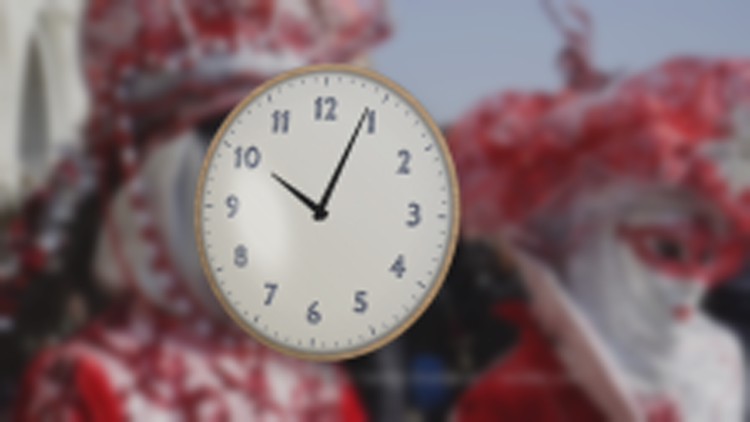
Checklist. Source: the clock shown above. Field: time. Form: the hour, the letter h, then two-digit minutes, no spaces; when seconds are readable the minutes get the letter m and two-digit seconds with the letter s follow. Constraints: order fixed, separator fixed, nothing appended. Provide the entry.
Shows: 10h04
